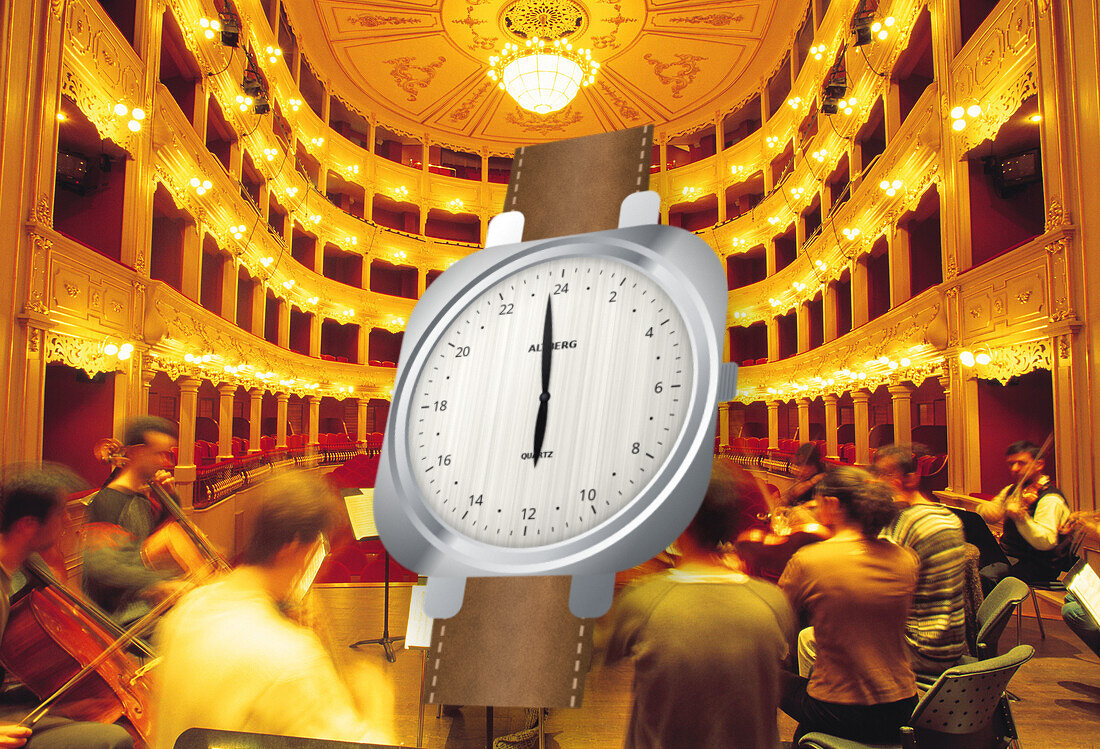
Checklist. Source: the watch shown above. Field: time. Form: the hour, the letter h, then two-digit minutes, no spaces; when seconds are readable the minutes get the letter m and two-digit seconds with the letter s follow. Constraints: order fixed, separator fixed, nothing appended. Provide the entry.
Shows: 11h59
